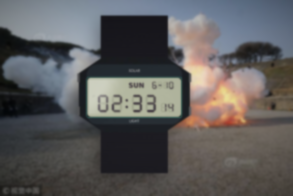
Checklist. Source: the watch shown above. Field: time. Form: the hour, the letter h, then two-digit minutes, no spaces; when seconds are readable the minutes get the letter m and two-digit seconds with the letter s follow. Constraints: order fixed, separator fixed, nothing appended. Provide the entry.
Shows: 2h33
